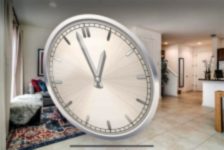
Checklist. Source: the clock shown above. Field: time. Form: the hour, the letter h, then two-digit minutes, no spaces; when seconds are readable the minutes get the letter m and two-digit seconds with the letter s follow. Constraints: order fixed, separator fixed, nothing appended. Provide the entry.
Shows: 12h58
